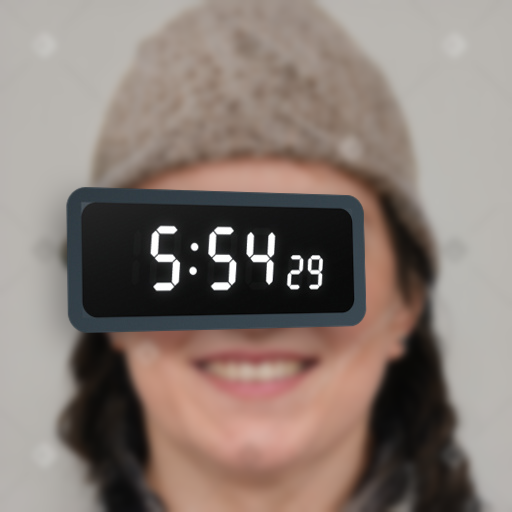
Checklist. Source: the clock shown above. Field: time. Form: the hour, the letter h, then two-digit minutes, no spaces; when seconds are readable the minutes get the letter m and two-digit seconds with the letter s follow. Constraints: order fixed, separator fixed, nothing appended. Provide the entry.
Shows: 5h54m29s
